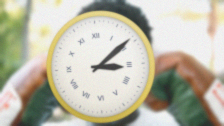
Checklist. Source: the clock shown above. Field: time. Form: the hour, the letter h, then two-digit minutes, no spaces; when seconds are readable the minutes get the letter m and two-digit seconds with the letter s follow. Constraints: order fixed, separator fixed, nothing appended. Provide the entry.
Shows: 3h09
